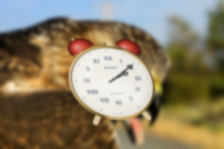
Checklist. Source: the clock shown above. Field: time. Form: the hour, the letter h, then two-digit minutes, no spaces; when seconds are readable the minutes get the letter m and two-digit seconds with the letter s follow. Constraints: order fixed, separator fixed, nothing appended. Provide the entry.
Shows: 2h09
